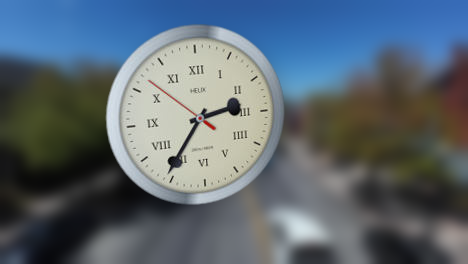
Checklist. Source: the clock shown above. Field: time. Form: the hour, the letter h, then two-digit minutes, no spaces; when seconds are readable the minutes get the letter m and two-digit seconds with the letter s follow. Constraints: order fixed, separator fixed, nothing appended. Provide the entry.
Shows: 2h35m52s
